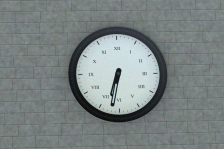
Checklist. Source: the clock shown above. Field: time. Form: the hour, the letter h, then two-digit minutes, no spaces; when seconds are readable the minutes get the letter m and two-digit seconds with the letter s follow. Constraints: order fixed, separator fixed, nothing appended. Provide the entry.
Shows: 6h32
